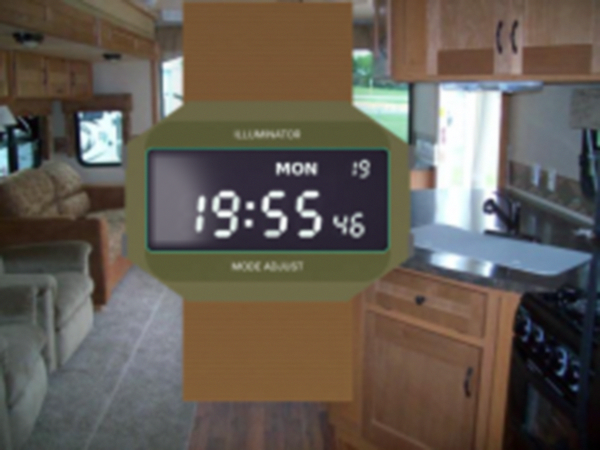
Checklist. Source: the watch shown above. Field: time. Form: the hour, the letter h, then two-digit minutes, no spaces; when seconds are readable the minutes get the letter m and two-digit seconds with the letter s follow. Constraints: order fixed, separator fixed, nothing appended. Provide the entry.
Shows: 19h55m46s
